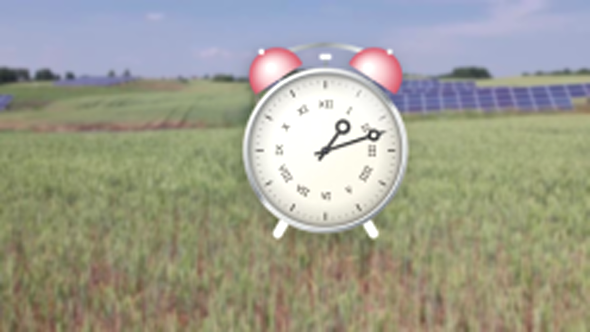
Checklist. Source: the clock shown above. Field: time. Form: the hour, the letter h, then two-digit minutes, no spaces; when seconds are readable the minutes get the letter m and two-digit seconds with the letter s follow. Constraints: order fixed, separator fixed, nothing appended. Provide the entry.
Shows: 1h12
